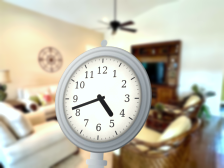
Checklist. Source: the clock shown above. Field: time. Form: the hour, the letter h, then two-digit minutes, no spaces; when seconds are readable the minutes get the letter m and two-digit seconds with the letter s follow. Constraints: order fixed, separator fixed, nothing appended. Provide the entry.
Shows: 4h42
